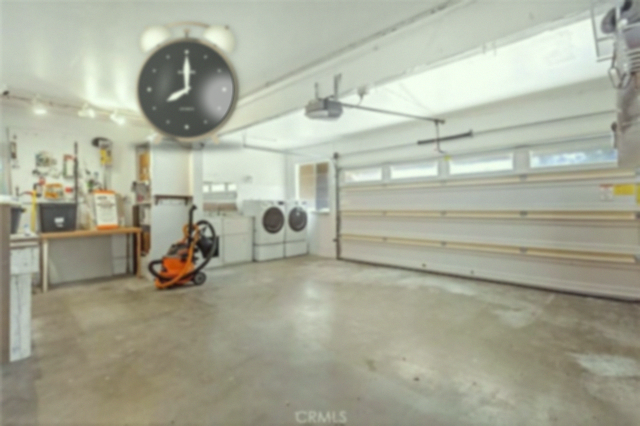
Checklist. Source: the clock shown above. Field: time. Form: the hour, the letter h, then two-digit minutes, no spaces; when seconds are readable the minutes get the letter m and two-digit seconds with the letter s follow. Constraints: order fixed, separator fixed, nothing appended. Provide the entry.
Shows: 8h00
